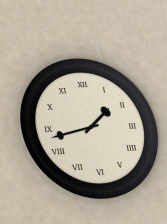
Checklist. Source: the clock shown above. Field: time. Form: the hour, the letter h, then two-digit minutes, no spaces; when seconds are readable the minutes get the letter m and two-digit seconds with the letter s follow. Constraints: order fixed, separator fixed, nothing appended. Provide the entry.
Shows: 1h43
